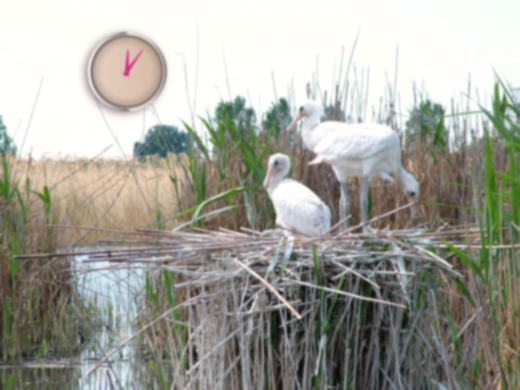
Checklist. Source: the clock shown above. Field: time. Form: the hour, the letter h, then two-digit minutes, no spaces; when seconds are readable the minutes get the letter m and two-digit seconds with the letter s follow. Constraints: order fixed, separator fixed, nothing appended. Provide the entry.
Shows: 12h06
